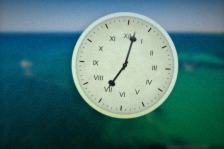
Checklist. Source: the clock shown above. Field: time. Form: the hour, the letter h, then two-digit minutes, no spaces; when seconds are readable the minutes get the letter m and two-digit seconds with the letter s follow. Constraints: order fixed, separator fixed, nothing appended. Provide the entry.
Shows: 7h02
